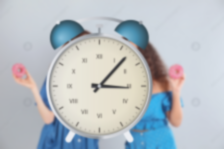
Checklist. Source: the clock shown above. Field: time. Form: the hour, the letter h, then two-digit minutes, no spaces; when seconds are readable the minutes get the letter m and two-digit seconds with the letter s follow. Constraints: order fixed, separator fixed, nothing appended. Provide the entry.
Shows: 3h07
